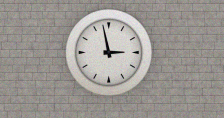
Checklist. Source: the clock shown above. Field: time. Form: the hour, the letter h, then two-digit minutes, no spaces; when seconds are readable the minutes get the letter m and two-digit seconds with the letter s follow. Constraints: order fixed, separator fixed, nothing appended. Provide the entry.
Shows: 2h58
